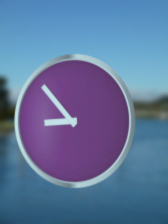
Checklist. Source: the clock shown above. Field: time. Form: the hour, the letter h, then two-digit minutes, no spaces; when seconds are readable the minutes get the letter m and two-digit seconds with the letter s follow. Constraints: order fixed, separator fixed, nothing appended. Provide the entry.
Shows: 8h53
